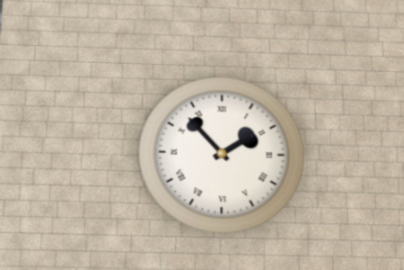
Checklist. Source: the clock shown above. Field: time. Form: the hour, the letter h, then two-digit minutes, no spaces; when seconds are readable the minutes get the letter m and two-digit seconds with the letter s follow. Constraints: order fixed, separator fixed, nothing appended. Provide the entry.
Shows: 1h53
